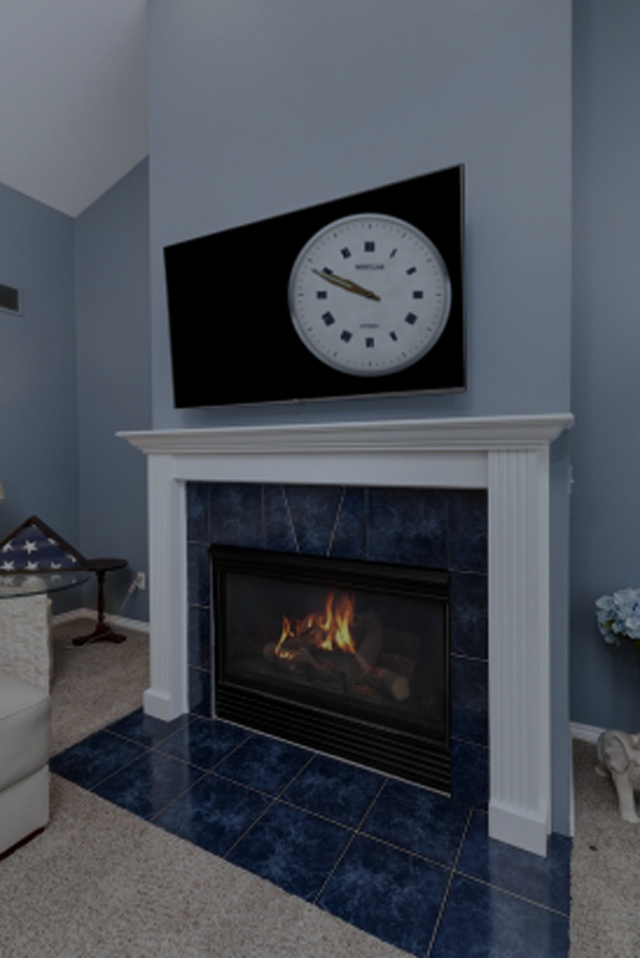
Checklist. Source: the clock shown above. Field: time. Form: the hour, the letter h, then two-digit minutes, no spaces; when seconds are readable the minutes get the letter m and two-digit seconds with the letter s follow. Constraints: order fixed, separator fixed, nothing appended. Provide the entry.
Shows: 9h49
